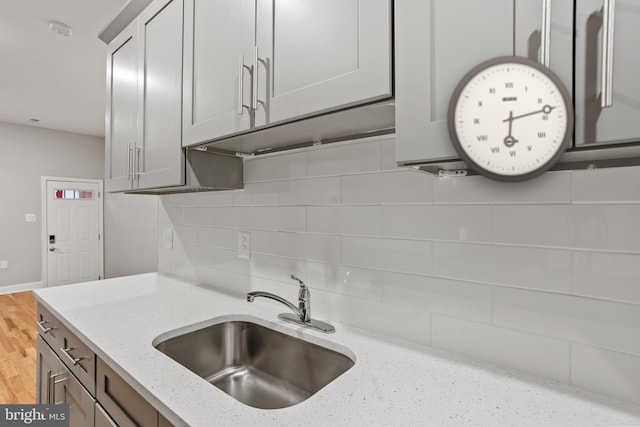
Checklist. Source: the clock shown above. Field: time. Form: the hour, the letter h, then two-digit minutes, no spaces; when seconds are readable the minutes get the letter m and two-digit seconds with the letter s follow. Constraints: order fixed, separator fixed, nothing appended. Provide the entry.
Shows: 6h13
